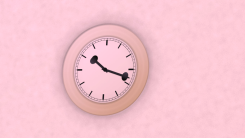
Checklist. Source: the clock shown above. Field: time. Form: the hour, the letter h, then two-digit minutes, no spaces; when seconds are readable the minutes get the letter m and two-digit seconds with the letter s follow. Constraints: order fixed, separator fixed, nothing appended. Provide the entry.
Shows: 10h18
